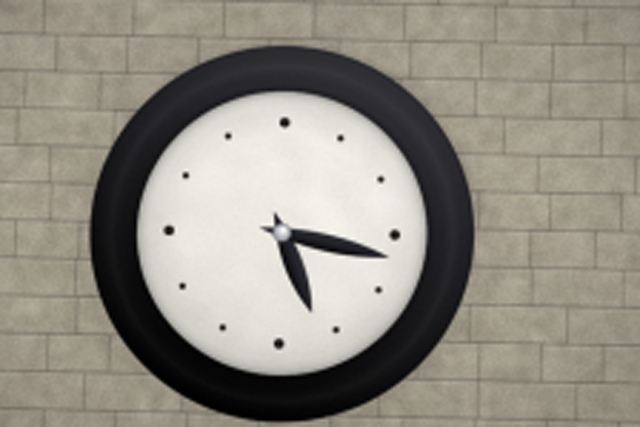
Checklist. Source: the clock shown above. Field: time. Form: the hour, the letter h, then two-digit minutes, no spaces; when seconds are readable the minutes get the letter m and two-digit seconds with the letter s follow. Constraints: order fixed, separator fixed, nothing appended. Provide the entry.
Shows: 5h17
